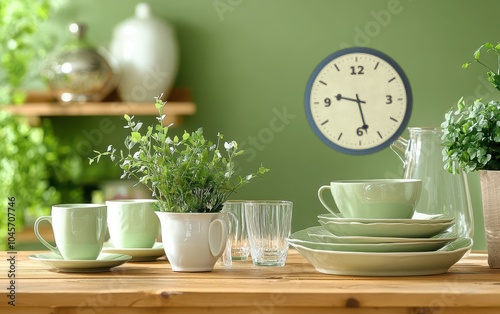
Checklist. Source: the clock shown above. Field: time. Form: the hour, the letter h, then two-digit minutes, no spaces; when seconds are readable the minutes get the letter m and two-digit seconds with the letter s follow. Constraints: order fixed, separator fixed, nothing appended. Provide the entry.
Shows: 9h28
